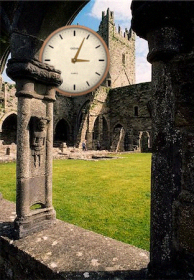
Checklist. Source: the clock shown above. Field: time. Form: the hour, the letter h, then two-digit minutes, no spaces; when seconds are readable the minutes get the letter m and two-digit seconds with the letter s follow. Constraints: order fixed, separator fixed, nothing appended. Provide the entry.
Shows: 3h04
